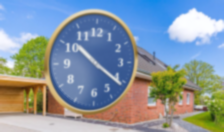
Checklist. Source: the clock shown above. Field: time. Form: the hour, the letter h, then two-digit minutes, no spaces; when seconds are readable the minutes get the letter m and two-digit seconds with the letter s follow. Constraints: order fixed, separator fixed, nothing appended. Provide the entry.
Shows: 10h21
